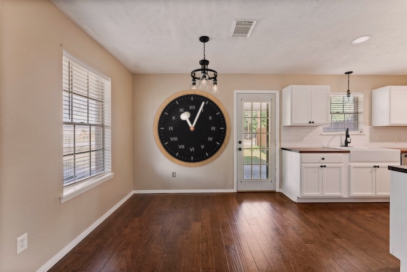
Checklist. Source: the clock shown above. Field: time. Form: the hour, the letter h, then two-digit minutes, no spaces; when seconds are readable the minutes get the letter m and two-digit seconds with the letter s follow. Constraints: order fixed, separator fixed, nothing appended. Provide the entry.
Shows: 11h04
